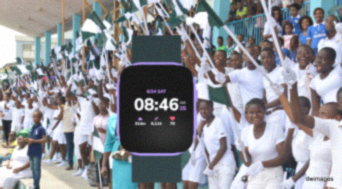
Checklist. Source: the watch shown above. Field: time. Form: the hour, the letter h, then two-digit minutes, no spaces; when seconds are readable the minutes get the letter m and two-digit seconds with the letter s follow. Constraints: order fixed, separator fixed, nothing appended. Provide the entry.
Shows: 8h46
